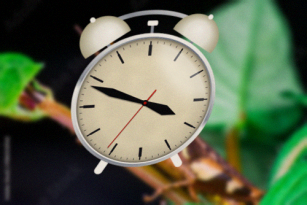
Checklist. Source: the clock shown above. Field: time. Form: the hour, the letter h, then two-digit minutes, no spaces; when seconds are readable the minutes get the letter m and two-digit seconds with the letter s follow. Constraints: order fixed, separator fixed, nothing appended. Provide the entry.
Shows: 3h48m36s
